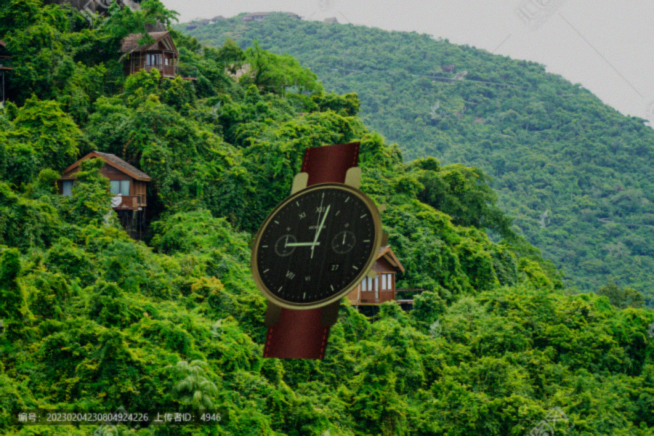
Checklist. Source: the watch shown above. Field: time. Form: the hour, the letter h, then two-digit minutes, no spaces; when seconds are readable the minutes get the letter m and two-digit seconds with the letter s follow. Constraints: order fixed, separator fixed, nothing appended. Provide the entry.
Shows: 9h02
